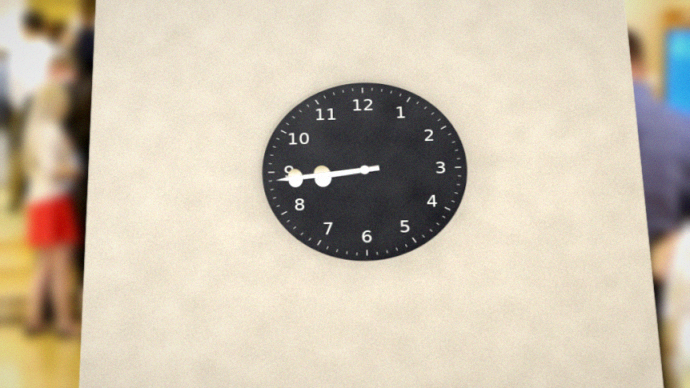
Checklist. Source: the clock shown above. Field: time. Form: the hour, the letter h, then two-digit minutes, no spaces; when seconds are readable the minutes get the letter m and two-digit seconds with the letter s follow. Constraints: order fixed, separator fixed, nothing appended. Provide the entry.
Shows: 8h44
